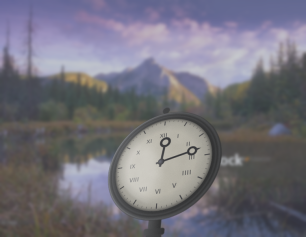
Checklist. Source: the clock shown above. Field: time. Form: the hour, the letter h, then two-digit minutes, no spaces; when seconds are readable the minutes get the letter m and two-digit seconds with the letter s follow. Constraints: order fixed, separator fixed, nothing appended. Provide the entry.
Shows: 12h13
